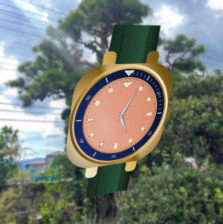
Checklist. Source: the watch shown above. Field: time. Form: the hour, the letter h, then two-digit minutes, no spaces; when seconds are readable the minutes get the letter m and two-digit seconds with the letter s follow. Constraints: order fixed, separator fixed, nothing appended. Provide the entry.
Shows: 5h04
